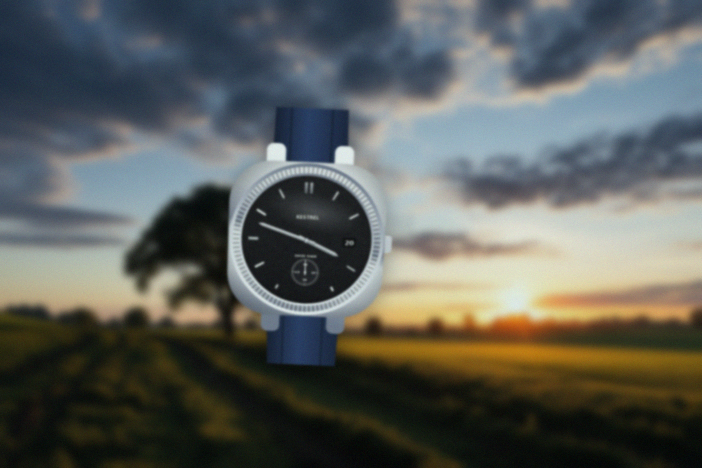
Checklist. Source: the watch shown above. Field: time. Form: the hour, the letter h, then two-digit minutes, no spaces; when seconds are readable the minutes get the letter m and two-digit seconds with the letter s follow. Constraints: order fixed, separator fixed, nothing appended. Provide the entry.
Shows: 3h48
